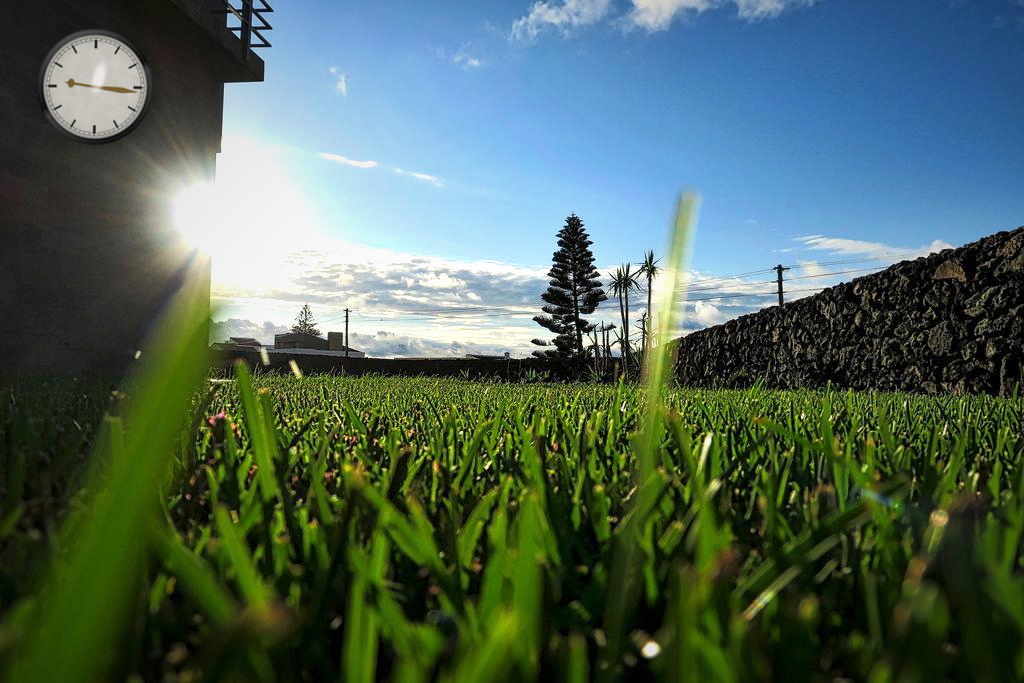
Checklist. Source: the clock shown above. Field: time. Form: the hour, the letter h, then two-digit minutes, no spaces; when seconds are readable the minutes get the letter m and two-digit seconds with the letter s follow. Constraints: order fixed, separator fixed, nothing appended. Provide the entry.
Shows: 9h16
